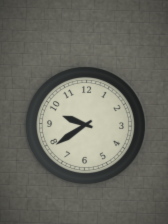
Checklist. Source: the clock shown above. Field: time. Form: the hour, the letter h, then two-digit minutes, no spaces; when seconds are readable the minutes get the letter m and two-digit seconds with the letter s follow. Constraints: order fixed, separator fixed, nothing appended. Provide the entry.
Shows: 9h39
